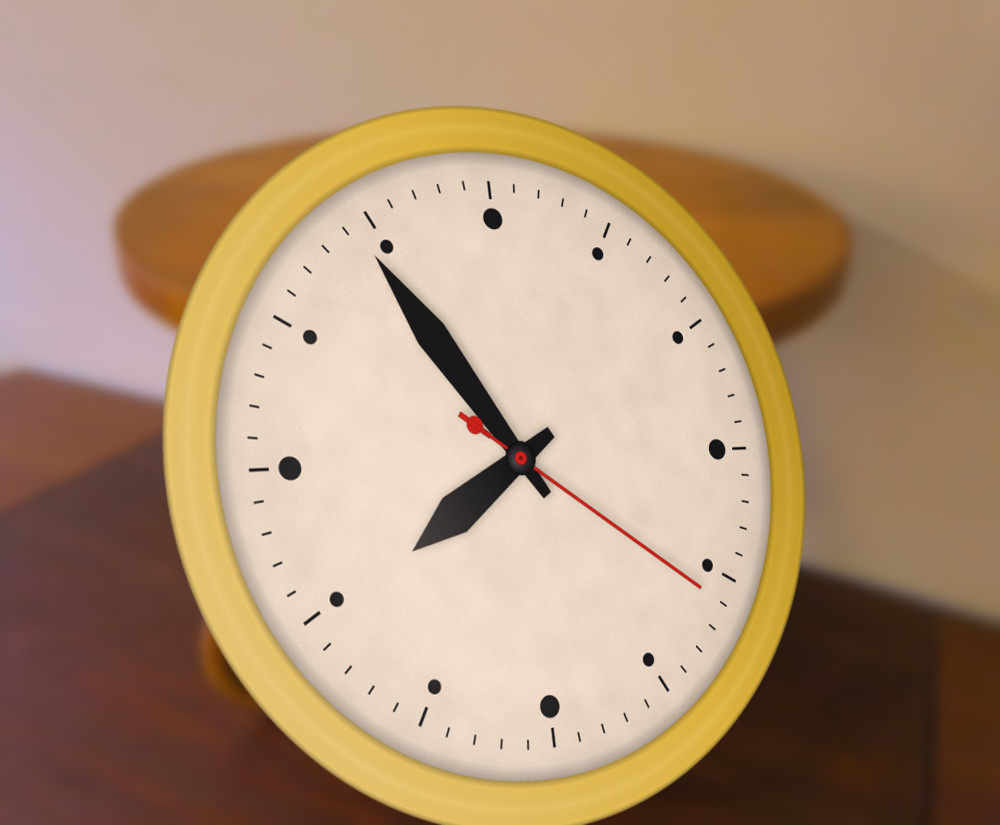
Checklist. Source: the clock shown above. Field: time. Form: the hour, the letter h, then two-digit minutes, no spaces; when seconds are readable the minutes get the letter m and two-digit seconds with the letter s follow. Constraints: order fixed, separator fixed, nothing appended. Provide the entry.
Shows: 7h54m21s
